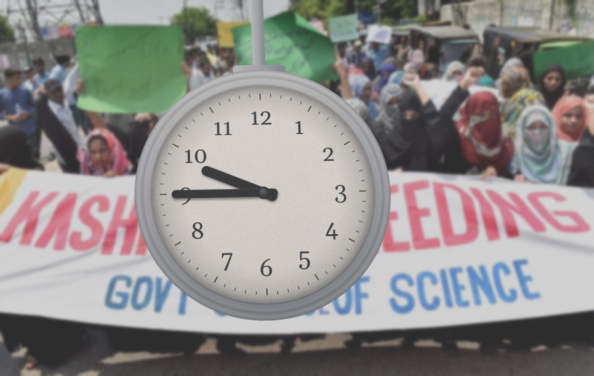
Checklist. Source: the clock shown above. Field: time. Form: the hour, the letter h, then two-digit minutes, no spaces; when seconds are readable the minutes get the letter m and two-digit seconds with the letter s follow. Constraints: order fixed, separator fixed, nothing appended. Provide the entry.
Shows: 9h45
